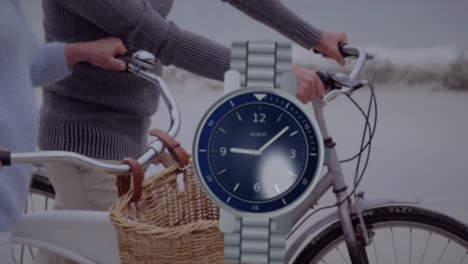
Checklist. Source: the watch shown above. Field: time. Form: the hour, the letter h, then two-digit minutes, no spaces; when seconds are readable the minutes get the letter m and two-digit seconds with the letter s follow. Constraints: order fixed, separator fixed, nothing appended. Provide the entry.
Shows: 9h08
